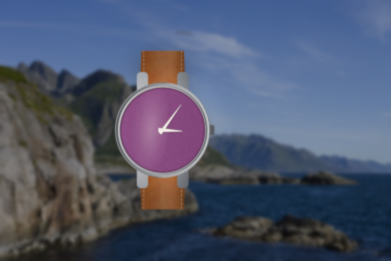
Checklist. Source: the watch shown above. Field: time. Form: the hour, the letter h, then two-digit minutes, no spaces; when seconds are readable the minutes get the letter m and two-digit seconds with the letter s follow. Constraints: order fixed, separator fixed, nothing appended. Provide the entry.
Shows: 3h06
